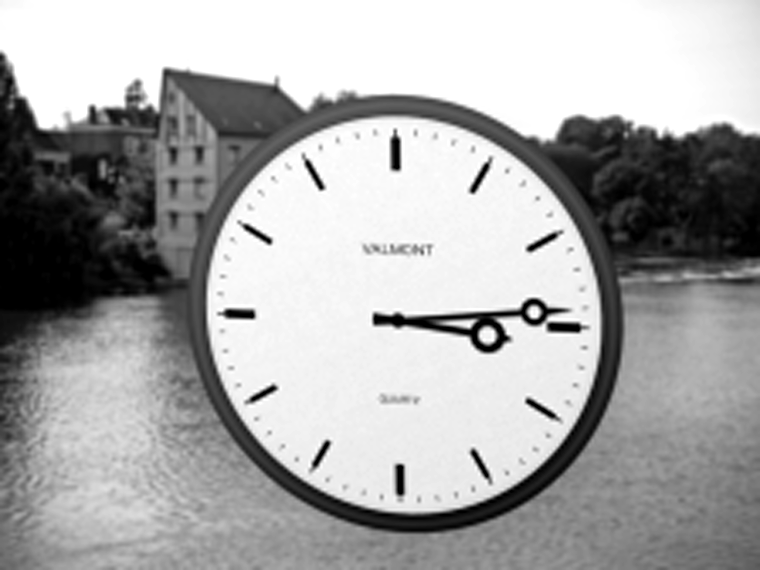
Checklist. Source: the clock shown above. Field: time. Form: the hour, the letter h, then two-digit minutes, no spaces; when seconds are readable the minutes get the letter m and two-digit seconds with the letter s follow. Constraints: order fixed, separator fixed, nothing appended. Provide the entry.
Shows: 3h14
